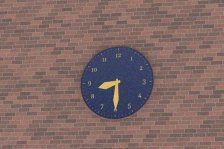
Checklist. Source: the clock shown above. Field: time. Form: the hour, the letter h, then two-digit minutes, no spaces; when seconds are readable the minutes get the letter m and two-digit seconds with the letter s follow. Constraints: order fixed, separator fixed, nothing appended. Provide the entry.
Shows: 8h30
